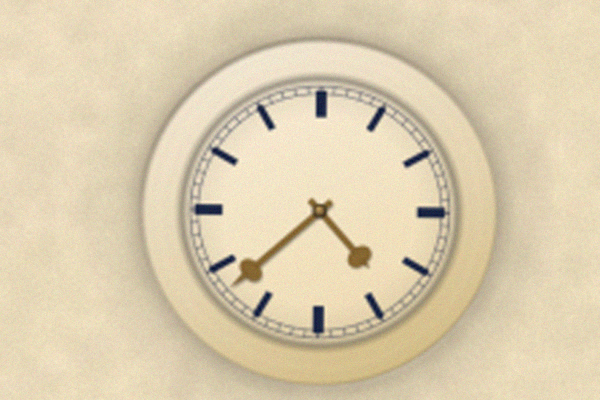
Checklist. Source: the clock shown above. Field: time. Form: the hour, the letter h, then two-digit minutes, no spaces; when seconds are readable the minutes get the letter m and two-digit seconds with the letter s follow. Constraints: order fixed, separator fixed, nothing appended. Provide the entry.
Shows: 4h38
